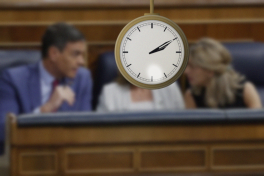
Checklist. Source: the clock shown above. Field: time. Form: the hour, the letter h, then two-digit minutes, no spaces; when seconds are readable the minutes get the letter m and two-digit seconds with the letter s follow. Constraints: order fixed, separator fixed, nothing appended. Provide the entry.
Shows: 2h10
